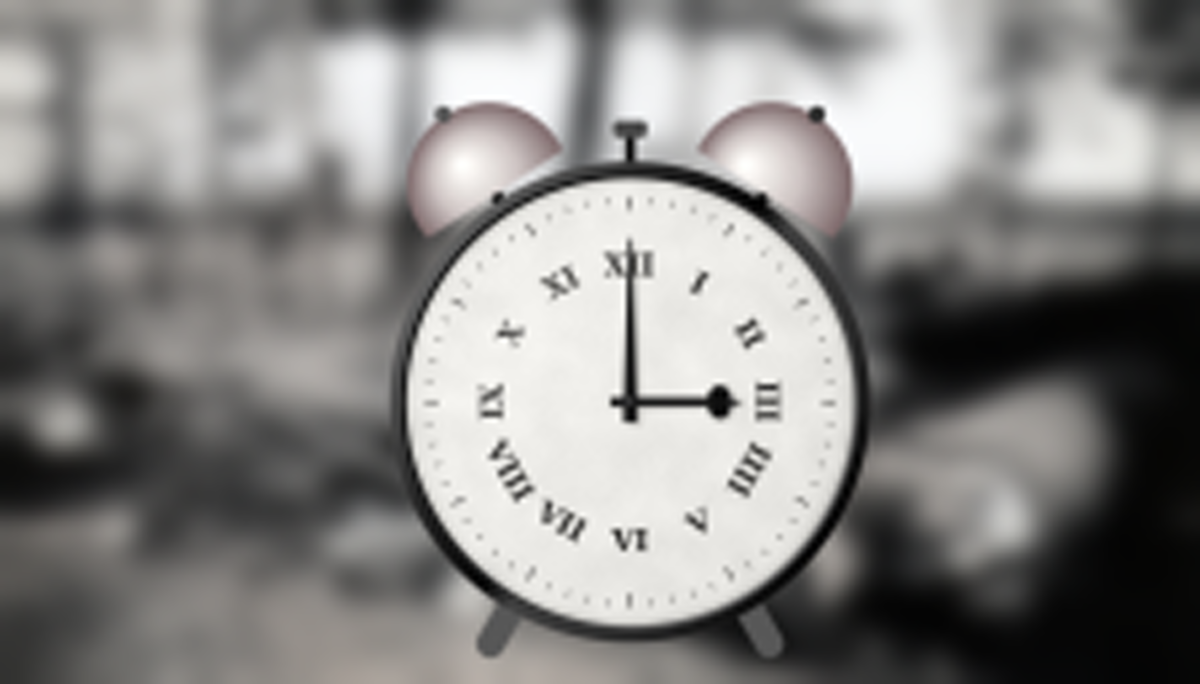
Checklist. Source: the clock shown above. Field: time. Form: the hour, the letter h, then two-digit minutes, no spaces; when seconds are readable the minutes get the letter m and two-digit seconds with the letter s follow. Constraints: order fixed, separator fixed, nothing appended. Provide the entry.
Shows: 3h00
